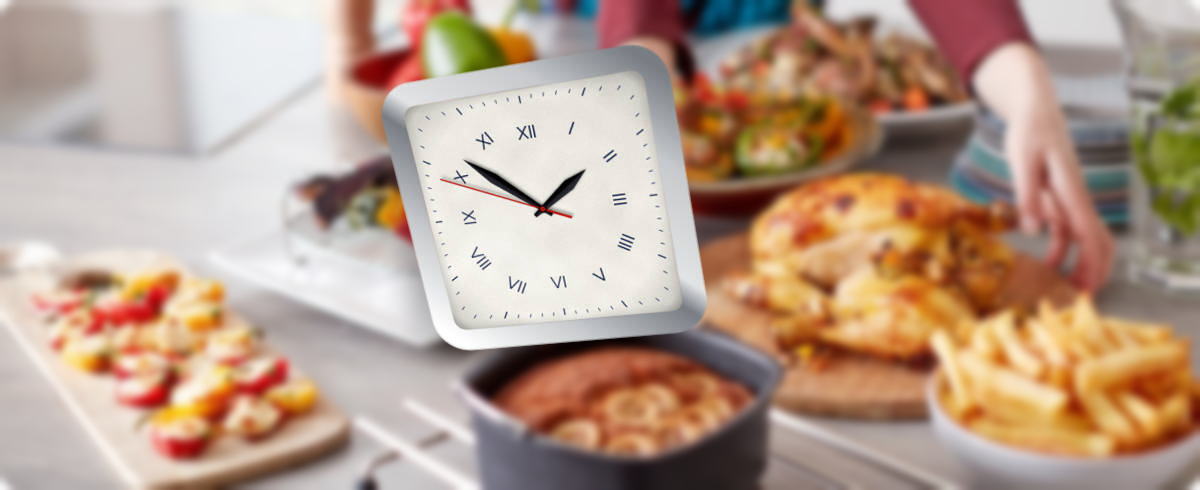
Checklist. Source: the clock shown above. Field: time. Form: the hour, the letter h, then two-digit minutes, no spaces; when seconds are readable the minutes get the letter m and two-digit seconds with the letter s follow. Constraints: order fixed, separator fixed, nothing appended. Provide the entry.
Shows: 1h51m49s
